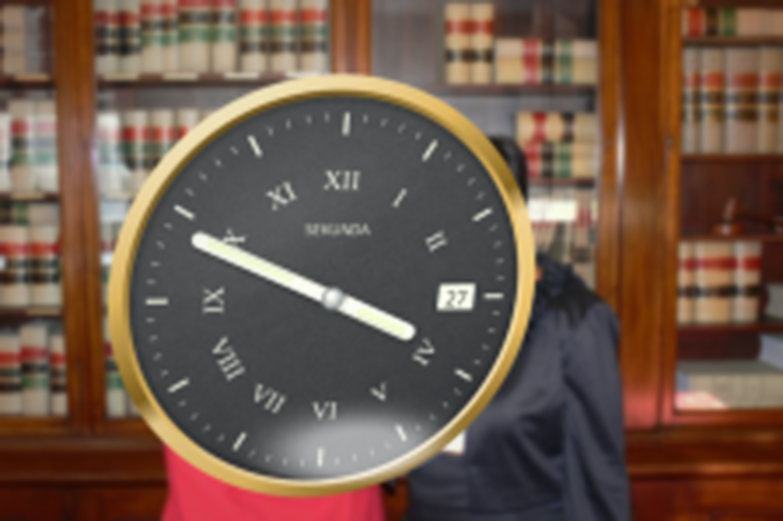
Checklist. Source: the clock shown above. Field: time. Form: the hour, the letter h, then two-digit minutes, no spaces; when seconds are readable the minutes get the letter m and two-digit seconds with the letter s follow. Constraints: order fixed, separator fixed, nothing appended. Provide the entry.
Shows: 3h49
